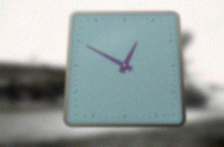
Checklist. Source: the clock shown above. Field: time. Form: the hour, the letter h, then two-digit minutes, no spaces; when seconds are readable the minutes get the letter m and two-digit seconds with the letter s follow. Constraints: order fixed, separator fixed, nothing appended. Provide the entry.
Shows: 12h50
